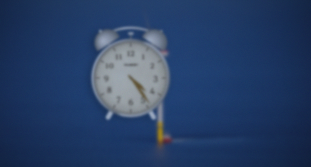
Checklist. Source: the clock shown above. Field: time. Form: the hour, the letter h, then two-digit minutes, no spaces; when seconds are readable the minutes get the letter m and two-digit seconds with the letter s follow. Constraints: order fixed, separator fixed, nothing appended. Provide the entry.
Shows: 4h24
